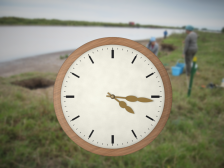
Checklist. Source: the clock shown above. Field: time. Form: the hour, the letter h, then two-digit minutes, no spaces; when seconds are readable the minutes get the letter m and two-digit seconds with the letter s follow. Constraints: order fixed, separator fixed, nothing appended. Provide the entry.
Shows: 4h16
